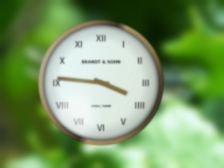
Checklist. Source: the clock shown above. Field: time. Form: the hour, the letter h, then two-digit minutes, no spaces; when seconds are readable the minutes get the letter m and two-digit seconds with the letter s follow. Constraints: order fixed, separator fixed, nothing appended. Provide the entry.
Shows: 3h46
